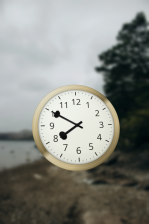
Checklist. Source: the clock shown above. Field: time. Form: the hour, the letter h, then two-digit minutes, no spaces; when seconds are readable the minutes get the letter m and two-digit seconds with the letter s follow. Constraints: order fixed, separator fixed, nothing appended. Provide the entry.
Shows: 7h50
